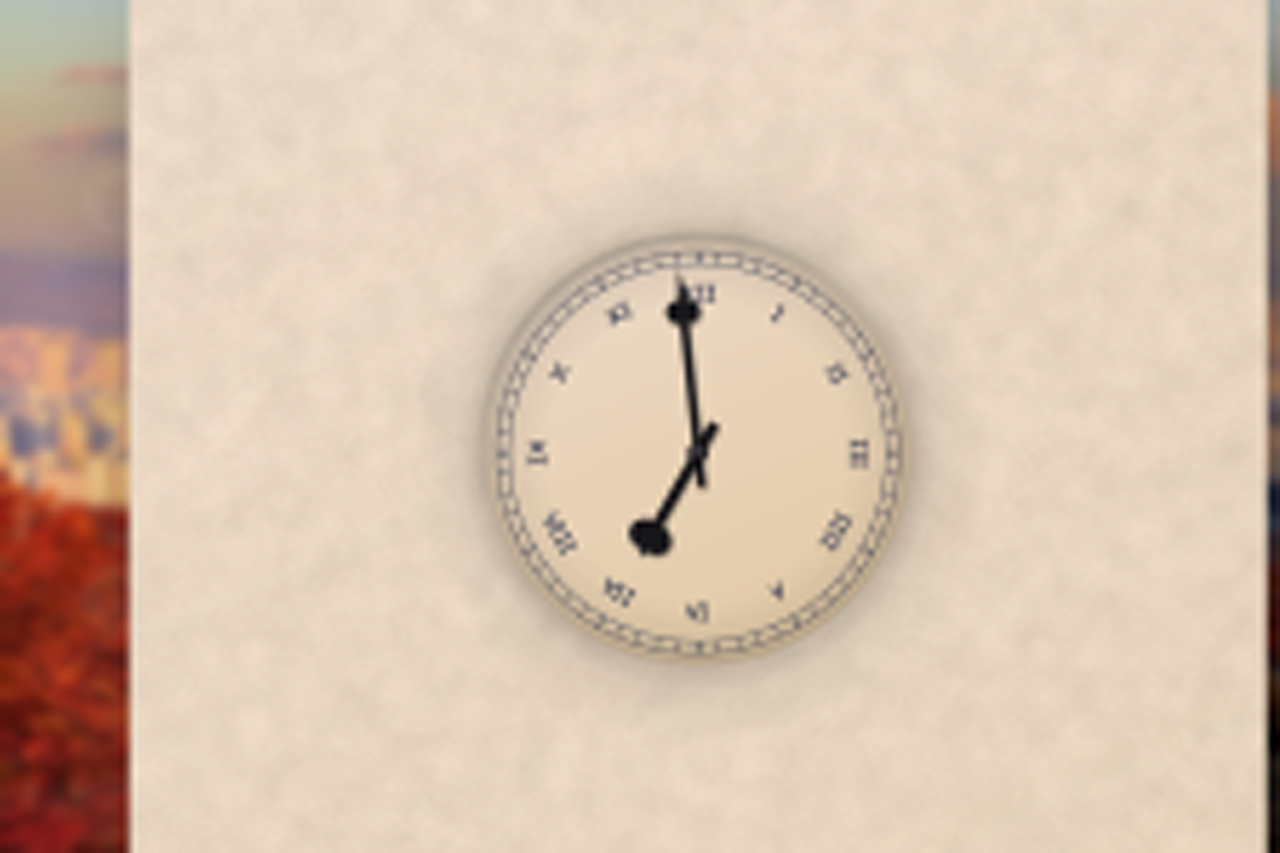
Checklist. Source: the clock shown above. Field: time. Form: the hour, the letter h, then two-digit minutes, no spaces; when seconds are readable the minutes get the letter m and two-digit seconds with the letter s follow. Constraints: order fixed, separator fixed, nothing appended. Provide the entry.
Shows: 6h59
